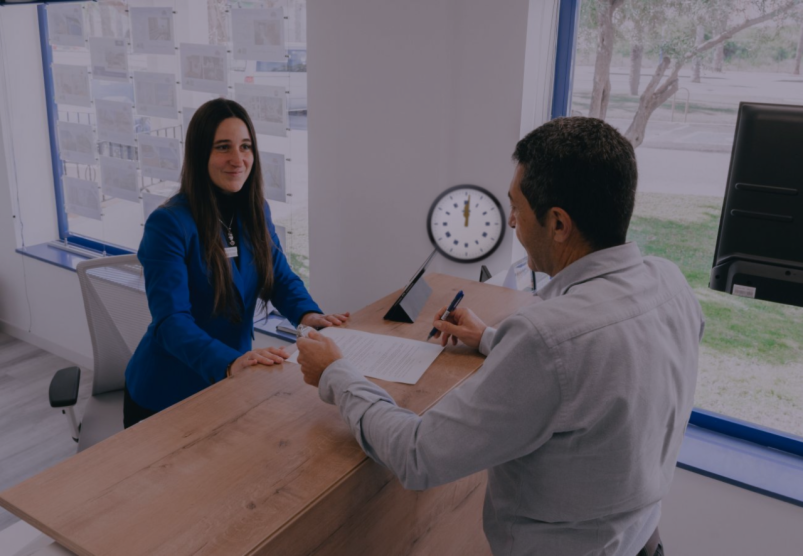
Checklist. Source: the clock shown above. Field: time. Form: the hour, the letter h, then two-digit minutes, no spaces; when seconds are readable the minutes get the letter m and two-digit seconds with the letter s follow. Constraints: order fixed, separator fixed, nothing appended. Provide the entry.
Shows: 12h01
